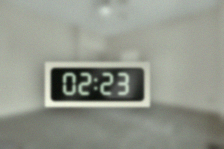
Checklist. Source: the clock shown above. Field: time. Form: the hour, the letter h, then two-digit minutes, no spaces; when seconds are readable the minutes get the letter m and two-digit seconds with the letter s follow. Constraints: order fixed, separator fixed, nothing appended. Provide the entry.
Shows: 2h23
